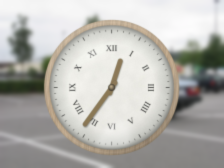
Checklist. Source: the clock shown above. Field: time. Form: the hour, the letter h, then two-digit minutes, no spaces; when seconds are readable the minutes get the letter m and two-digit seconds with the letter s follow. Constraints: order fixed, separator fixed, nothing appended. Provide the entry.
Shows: 12h36
